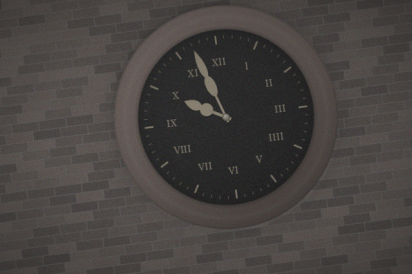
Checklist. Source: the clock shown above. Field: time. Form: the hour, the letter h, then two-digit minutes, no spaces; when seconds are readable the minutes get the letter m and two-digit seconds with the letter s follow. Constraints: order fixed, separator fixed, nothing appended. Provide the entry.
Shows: 9h57
